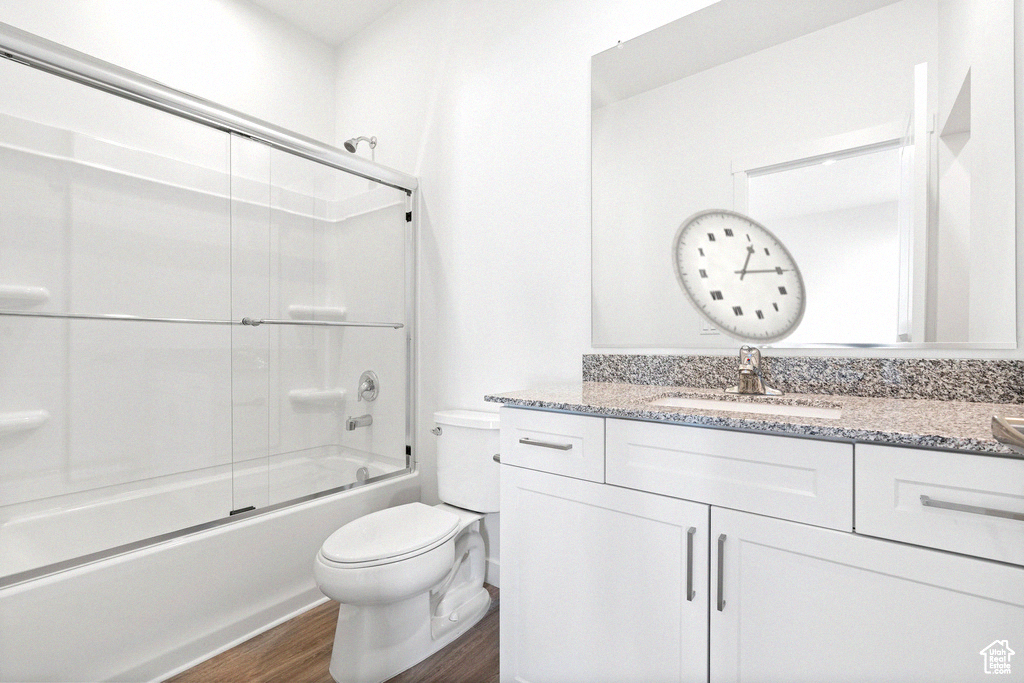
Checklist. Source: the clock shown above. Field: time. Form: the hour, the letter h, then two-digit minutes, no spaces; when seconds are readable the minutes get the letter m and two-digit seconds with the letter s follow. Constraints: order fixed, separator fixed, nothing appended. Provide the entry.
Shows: 1h15
